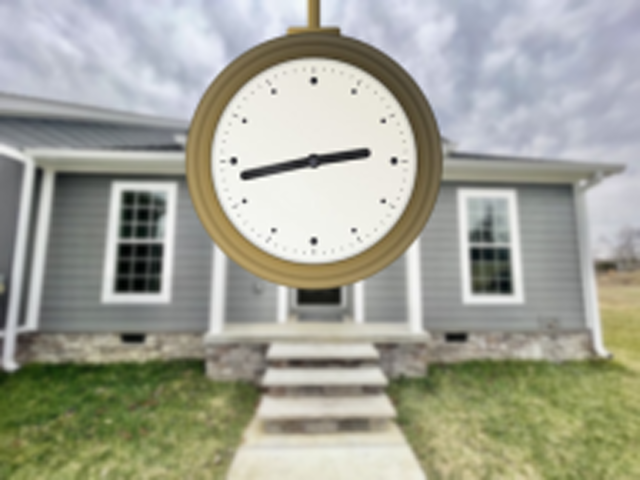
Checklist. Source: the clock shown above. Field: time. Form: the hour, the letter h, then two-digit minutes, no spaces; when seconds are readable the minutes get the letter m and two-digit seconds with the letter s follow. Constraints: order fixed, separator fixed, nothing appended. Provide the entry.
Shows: 2h43
